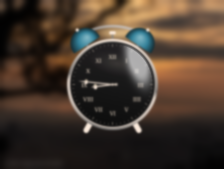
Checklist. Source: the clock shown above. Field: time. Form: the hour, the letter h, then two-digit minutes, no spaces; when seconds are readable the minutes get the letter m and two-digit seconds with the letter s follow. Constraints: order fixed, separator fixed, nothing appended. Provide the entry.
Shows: 8h46
